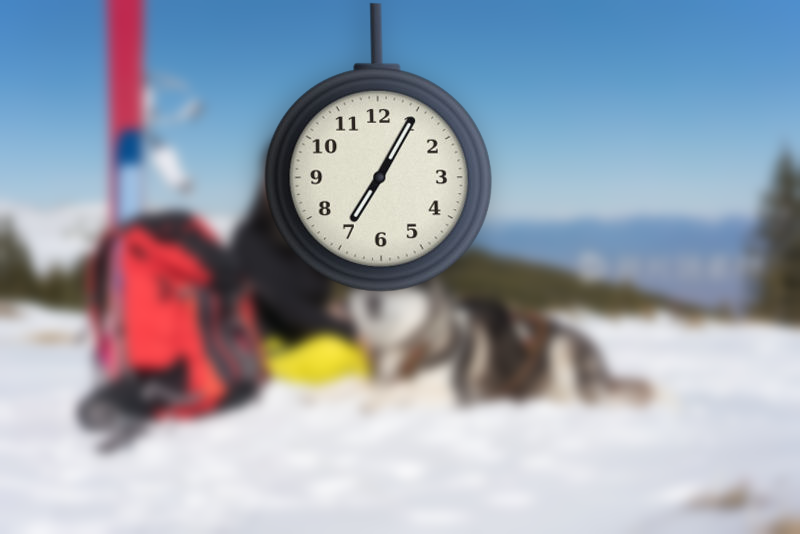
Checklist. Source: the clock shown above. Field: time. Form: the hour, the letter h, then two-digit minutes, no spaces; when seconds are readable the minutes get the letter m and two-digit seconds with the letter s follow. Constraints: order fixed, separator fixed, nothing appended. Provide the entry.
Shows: 7h05
